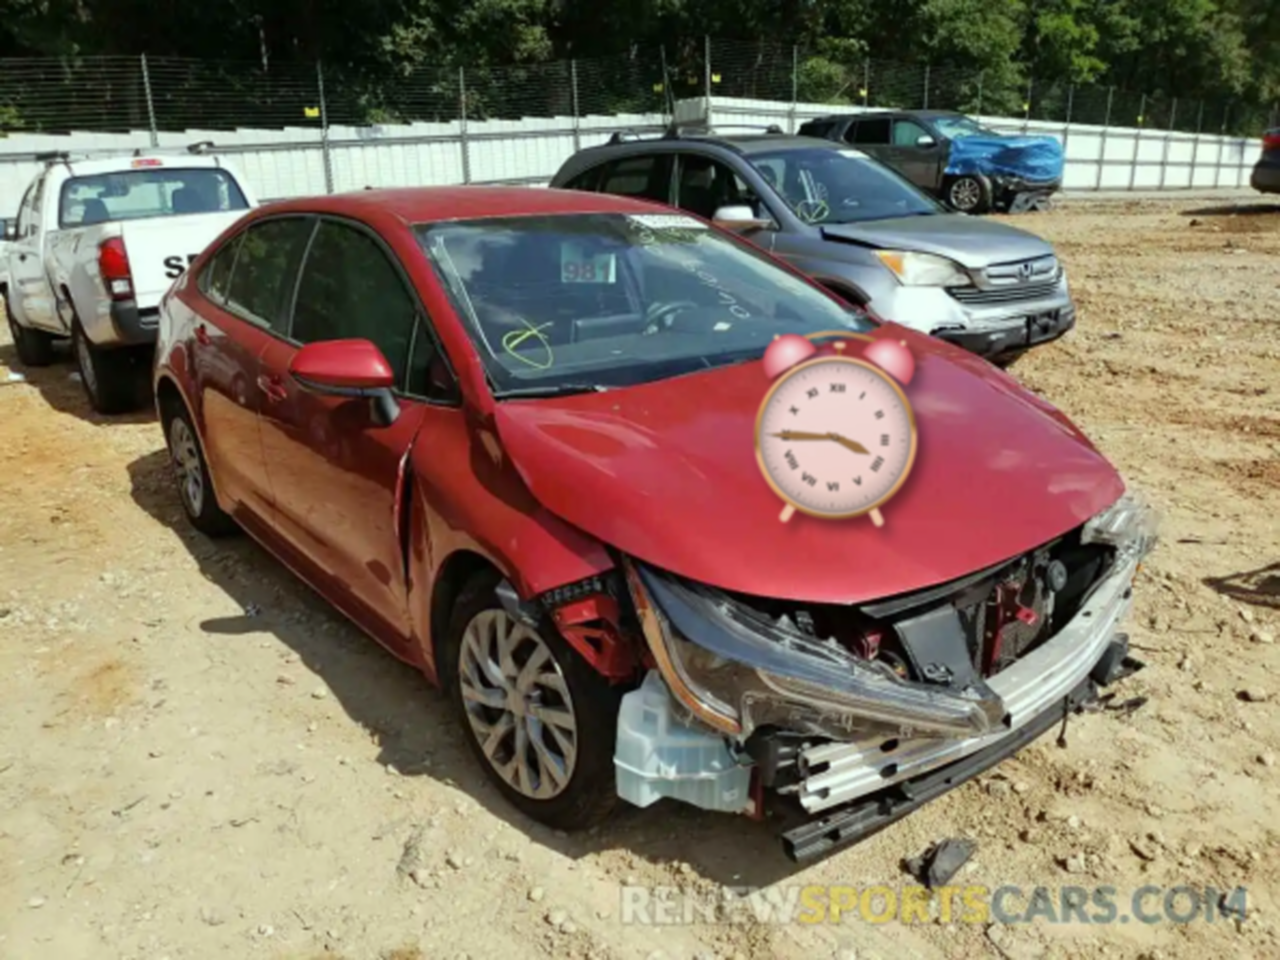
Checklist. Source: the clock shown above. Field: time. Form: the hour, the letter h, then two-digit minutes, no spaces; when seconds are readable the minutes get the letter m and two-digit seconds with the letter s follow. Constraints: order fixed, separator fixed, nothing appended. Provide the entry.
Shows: 3h45
